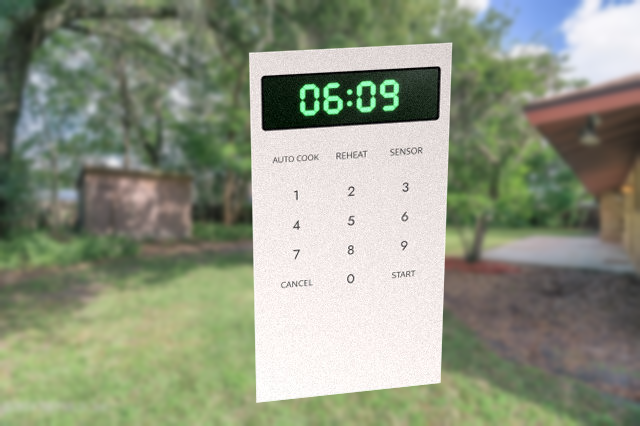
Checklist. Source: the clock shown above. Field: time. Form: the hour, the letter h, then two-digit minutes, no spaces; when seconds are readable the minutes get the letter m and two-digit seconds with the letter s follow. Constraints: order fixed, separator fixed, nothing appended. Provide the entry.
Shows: 6h09
